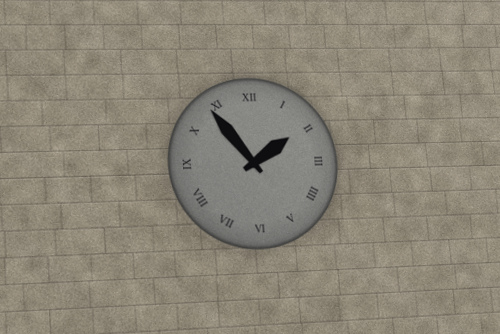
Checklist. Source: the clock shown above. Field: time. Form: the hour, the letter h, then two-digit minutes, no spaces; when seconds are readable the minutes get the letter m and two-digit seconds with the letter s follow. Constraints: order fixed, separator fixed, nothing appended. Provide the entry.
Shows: 1h54
